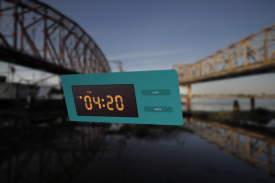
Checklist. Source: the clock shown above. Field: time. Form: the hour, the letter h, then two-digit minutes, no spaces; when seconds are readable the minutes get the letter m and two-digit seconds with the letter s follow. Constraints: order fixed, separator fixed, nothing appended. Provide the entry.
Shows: 4h20
